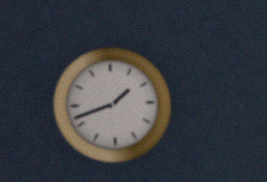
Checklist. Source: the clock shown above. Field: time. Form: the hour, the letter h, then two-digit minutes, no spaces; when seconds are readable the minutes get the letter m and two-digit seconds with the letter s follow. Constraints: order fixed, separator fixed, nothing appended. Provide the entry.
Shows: 1h42
